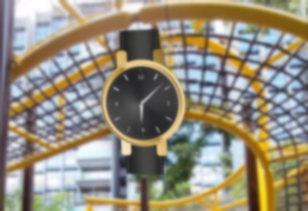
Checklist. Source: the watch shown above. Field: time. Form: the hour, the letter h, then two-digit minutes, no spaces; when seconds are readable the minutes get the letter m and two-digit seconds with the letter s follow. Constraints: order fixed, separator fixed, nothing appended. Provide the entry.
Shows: 6h08
